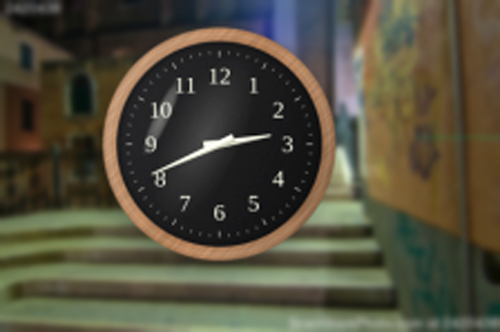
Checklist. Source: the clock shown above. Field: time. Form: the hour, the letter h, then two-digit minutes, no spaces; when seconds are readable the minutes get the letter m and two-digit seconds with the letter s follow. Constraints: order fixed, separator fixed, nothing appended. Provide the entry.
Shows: 2h41
